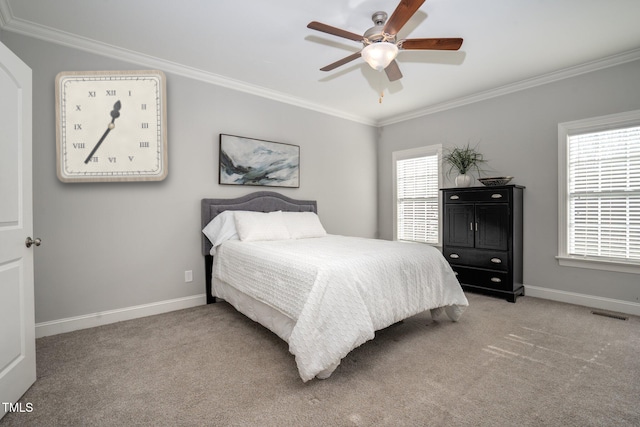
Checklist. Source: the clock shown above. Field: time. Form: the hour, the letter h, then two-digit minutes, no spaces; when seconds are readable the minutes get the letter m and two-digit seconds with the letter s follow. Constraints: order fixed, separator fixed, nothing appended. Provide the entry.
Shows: 12h36
